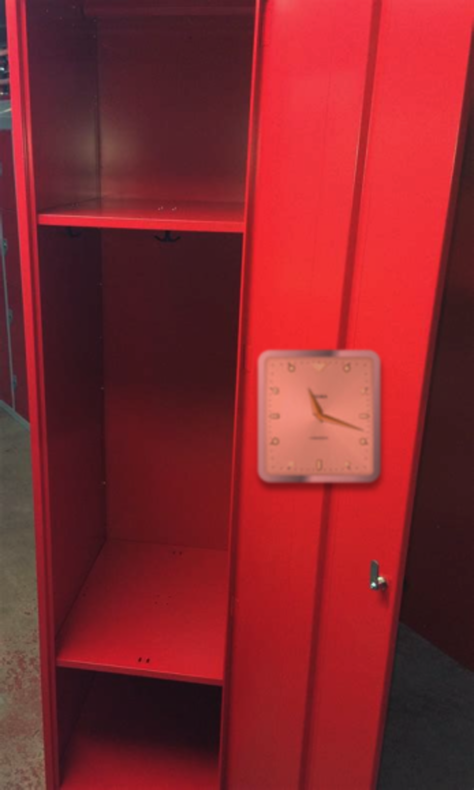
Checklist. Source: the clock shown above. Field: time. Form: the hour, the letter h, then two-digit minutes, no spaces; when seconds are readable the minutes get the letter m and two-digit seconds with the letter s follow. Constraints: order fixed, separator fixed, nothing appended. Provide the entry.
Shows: 11h18
